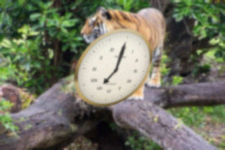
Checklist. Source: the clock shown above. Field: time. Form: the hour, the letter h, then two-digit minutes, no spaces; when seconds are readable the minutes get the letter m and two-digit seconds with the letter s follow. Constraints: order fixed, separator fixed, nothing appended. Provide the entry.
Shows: 7h00
